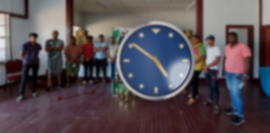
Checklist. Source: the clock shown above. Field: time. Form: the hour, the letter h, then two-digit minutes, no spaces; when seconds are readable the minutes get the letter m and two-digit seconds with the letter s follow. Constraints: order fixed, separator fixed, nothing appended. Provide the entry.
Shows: 4h51
